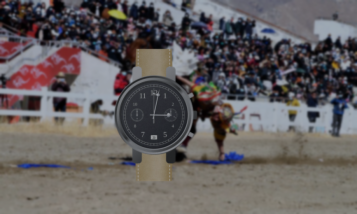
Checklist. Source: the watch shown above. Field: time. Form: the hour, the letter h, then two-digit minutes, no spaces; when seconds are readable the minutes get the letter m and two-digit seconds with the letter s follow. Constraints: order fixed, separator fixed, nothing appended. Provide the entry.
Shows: 3h02
